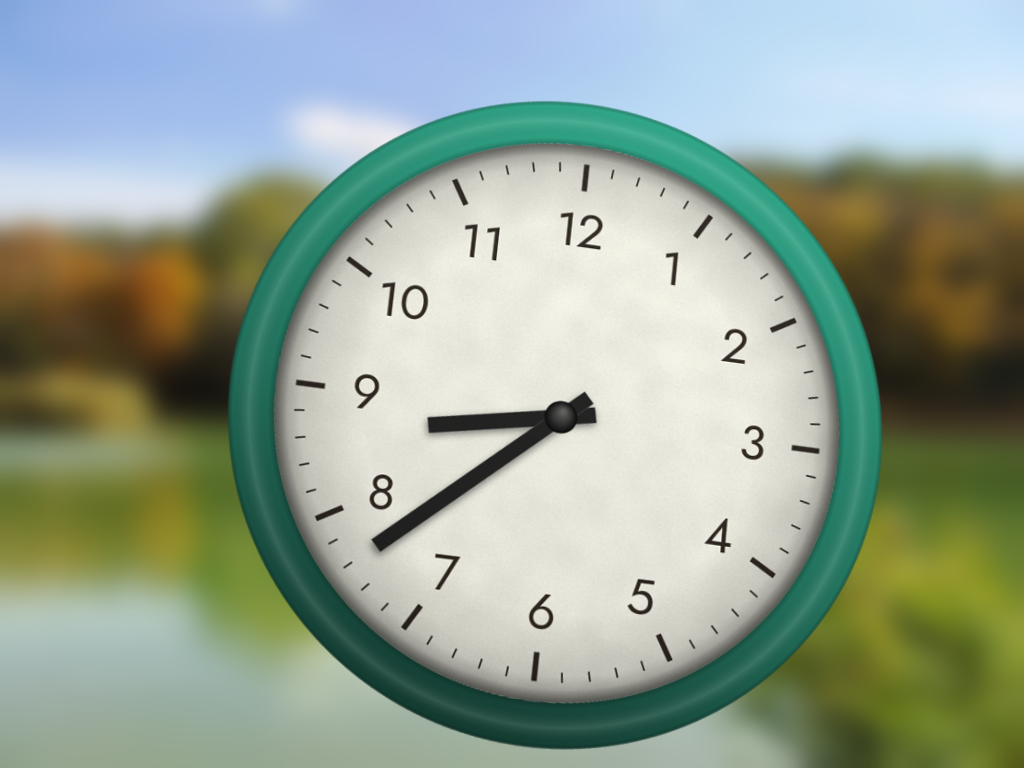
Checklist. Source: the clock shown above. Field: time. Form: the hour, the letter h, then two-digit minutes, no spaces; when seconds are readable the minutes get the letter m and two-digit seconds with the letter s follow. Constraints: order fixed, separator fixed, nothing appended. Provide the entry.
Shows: 8h38
